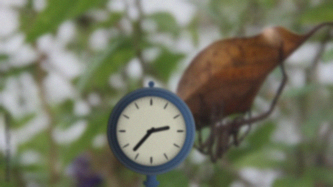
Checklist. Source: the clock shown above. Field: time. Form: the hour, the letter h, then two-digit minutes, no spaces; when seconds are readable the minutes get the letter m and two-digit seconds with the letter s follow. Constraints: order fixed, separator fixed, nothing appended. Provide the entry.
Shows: 2h37
